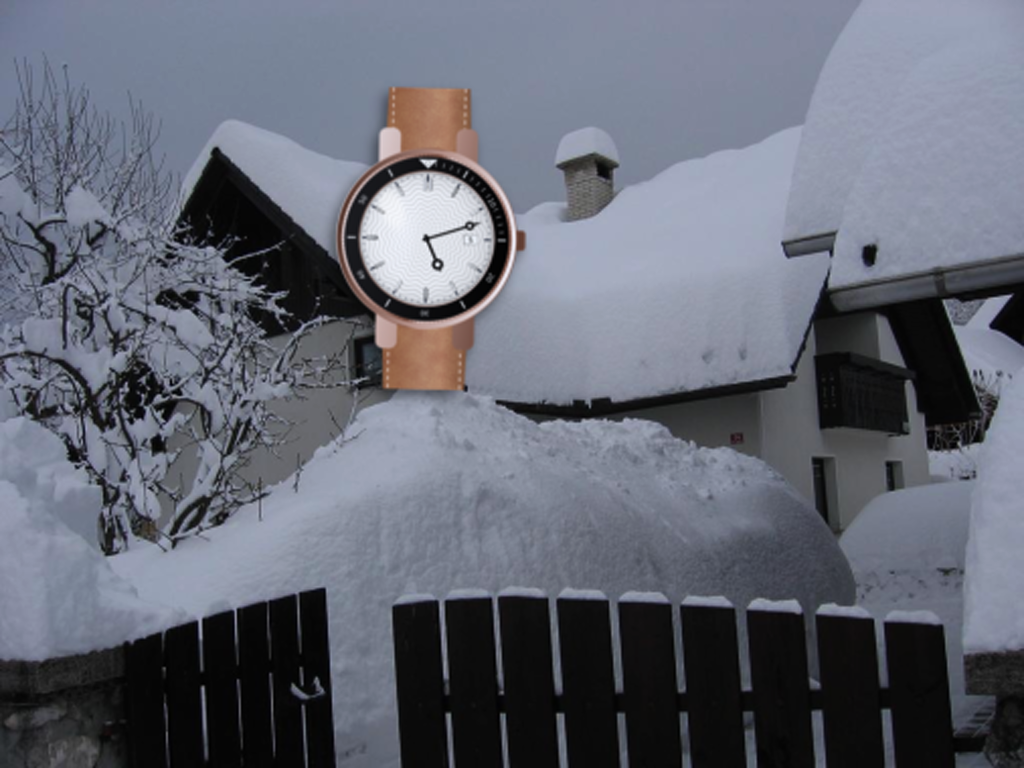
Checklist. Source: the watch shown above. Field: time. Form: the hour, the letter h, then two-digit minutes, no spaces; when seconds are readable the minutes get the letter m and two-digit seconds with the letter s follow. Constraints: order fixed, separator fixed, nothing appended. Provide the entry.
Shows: 5h12
